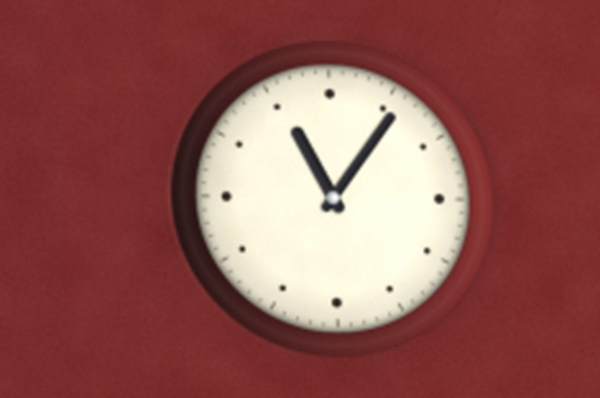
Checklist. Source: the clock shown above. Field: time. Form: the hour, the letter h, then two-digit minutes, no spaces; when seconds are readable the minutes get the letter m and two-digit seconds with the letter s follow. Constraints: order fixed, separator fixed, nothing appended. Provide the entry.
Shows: 11h06
